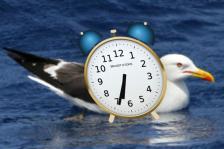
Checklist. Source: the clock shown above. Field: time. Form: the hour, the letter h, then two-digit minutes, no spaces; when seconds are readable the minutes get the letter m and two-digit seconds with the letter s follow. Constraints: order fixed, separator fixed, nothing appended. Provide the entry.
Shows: 6h34
